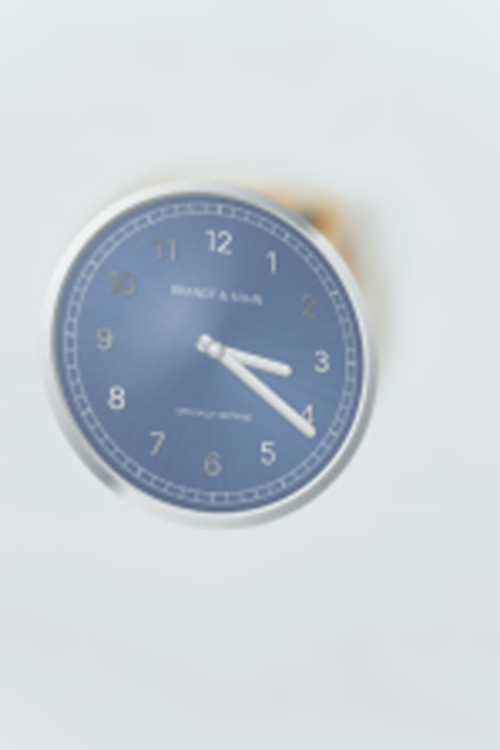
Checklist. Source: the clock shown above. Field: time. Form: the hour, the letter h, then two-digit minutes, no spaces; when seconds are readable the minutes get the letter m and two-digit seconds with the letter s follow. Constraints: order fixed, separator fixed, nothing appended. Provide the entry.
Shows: 3h21
